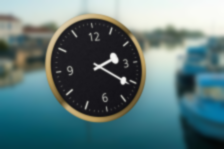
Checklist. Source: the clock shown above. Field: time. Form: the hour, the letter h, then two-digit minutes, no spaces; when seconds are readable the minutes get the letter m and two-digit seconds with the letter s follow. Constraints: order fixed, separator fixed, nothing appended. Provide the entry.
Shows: 2h21
